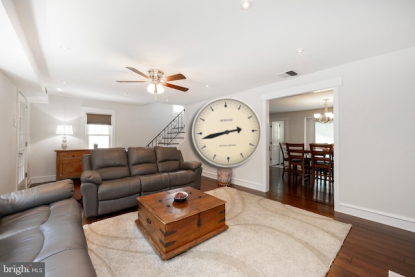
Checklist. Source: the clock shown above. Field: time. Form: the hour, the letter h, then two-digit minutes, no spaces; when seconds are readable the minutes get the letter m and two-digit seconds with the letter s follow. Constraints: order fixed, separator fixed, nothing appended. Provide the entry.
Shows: 2h43
